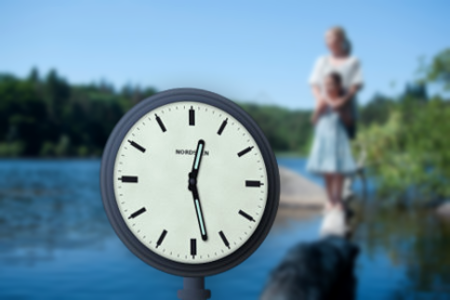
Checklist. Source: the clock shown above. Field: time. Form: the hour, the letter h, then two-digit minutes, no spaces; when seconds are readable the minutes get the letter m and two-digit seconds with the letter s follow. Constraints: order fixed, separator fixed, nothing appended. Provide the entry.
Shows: 12h28
